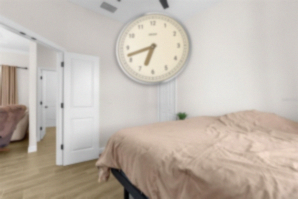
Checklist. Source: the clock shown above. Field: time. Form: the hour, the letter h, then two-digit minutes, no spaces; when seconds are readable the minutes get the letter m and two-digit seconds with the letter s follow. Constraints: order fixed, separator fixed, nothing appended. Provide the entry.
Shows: 6h42
